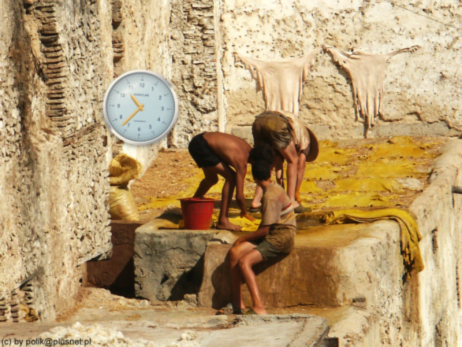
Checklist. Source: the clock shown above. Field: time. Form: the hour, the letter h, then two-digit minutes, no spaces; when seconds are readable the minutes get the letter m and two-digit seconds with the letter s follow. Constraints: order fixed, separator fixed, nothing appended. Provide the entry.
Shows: 10h37
